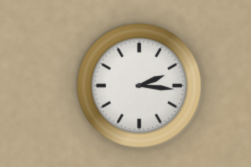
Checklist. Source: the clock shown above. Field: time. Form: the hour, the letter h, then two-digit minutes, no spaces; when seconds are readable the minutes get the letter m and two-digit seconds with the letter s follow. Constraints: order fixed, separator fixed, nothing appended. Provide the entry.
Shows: 2h16
